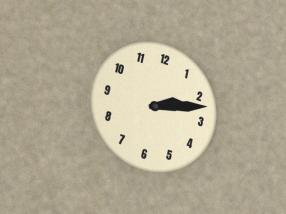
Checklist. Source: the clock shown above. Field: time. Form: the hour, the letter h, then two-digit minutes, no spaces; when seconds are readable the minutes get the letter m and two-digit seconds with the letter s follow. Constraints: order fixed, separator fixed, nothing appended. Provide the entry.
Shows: 2h12
